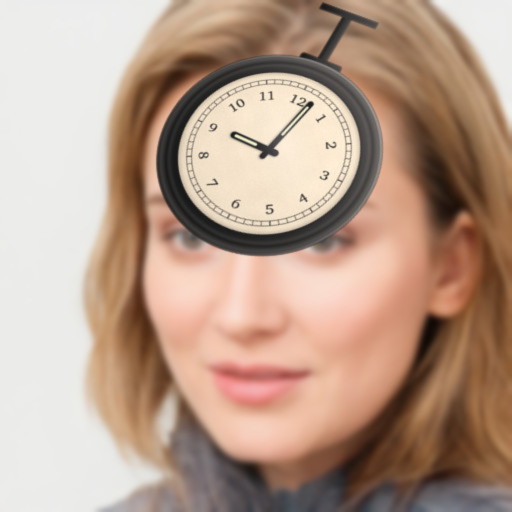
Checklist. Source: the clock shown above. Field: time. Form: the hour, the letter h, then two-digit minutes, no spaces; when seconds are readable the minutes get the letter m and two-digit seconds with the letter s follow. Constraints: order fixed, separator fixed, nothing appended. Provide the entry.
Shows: 9h02
